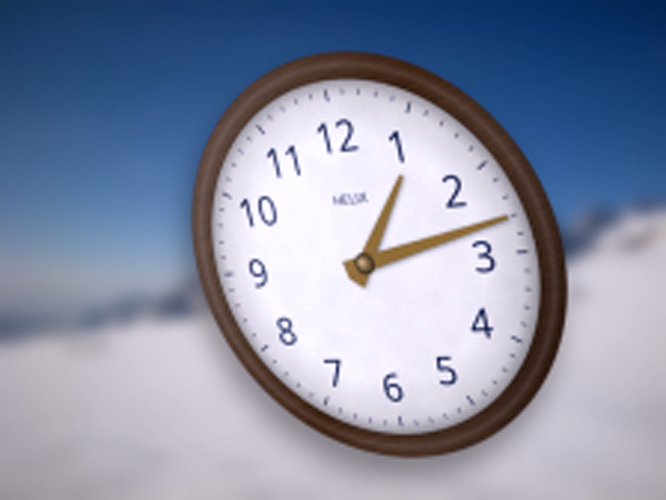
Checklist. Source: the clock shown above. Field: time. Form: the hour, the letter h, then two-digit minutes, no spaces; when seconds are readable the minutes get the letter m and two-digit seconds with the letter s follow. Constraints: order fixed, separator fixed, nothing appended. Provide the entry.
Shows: 1h13
